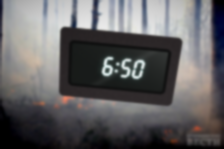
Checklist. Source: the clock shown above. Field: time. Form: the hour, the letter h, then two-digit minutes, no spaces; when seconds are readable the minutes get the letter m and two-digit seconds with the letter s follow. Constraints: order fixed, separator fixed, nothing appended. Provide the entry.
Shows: 6h50
